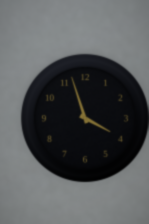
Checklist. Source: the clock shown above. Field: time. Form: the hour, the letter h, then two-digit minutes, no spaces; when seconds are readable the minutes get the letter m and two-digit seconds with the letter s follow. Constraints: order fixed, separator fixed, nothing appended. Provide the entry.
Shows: 3h57
